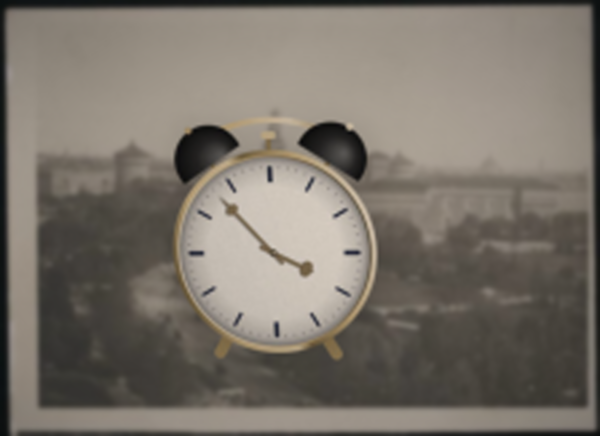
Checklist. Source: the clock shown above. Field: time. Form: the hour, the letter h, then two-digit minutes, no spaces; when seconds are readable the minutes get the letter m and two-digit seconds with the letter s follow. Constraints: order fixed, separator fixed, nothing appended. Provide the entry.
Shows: 3h53
